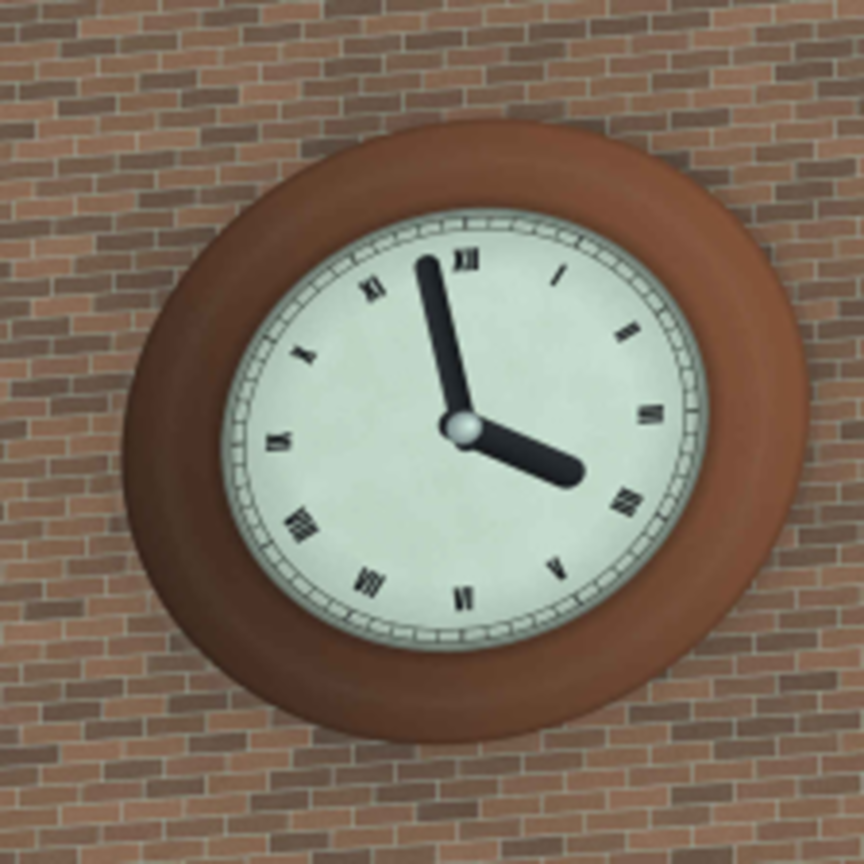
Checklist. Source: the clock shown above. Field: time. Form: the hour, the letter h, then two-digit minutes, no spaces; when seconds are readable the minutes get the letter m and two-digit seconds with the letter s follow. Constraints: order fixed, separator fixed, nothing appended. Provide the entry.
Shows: 3h58
